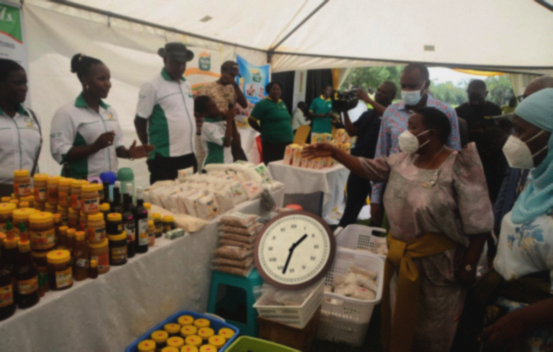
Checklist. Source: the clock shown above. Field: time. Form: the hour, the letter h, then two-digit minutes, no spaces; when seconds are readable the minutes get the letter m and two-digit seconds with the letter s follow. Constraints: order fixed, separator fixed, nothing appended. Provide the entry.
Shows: 1h33
